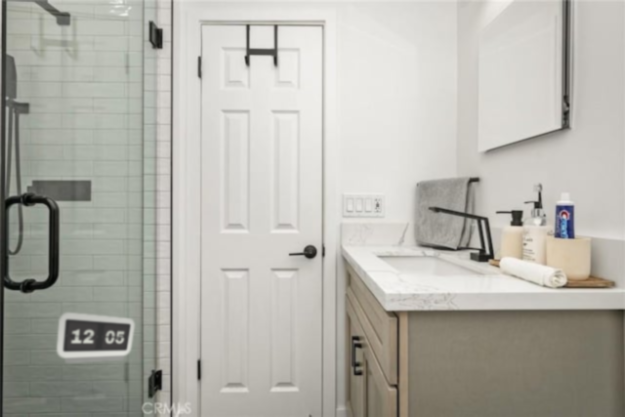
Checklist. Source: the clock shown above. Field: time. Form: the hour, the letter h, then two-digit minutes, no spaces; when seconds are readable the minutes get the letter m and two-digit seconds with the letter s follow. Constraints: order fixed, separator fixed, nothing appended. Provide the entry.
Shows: 12h05
